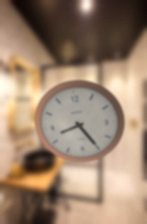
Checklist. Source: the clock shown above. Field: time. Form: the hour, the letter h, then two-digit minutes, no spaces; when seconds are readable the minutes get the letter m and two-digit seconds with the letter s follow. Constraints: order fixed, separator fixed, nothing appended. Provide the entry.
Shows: 8h25
